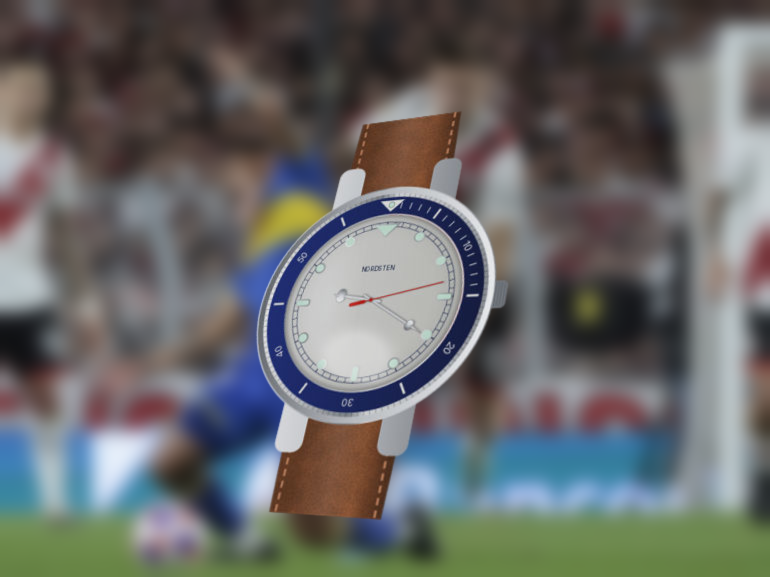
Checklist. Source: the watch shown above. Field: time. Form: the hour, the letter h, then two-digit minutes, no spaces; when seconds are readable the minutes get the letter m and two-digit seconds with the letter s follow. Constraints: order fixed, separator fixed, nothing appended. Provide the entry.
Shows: 9h20m13s
